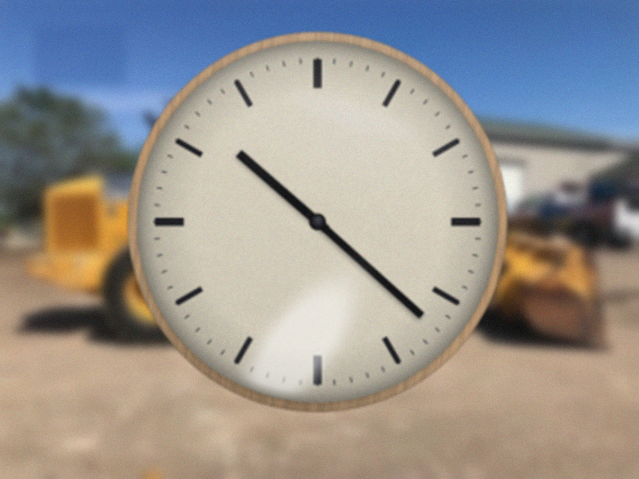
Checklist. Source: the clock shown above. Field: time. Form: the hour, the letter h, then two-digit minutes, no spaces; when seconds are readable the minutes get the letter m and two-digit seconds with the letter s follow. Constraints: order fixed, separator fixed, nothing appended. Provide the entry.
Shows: 10h22
